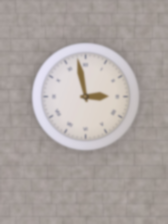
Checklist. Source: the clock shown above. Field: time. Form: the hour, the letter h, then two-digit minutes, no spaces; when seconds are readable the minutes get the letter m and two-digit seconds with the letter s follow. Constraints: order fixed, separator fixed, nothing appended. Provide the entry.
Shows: 2h58
